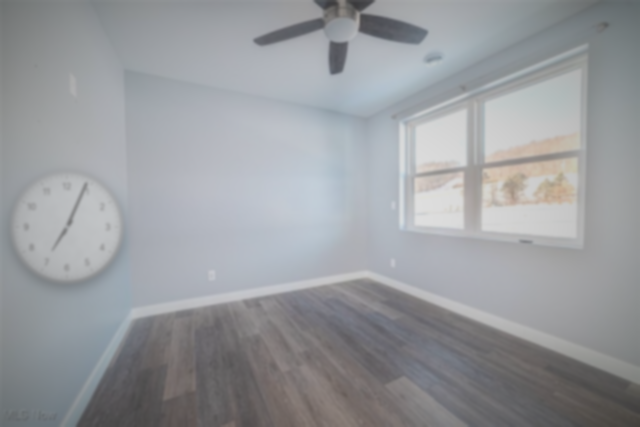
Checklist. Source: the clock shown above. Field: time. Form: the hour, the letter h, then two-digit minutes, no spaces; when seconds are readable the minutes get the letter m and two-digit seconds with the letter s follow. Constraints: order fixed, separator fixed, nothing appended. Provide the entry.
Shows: 7h04
